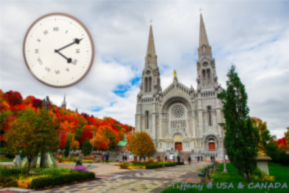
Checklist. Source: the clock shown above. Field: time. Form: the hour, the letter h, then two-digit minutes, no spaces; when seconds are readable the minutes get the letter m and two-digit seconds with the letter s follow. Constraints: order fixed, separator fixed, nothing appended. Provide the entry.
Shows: 4h11
